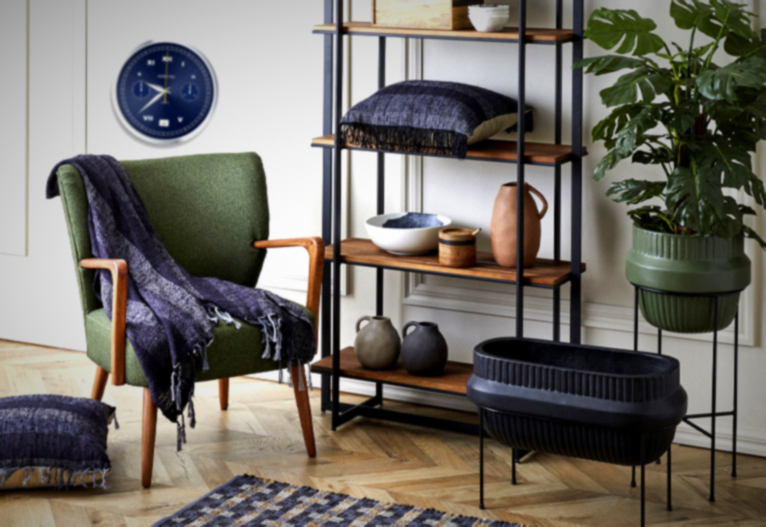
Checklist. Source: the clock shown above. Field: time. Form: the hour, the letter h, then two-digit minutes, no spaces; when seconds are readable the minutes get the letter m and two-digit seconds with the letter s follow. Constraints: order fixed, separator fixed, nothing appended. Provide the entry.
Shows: 9h38
